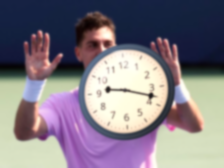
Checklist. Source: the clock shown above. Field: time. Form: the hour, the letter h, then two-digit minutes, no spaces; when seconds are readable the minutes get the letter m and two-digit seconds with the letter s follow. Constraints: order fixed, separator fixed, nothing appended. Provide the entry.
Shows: 9h18
